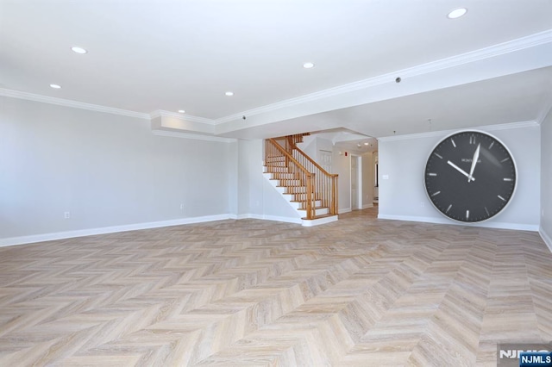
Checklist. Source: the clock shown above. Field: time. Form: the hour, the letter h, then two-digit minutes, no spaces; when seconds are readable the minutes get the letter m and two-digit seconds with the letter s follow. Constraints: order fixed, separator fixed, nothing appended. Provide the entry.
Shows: 10h02
